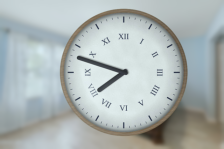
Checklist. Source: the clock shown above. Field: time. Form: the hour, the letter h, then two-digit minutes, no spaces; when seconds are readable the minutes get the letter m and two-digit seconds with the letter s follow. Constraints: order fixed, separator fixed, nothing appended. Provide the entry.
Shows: 7h48
